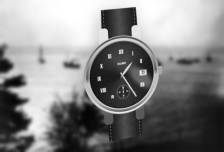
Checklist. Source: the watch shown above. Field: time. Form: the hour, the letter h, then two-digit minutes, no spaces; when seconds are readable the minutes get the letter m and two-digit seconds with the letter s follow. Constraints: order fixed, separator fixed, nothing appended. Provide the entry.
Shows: 1h25
